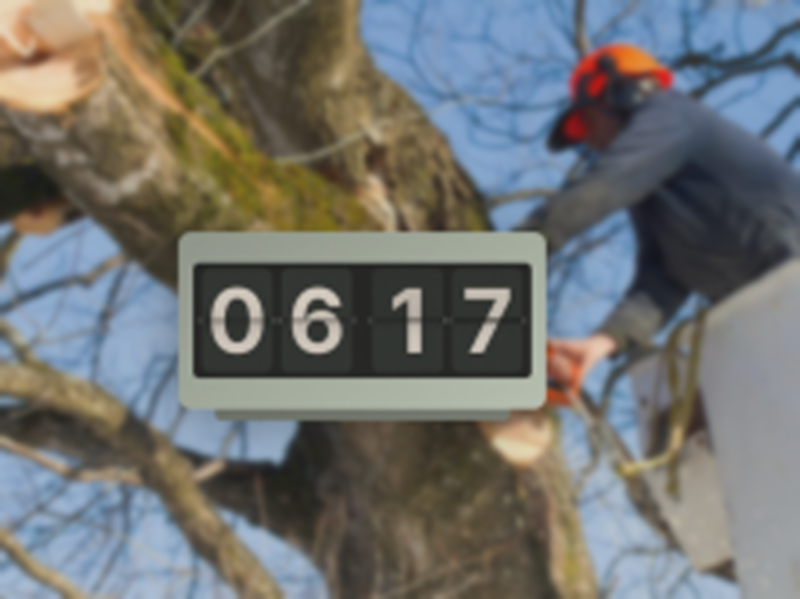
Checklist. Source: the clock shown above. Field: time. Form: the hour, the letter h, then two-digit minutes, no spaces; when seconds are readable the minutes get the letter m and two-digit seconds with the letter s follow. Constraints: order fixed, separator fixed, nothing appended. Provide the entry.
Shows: 6h17
